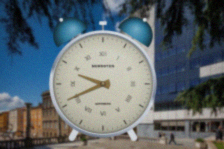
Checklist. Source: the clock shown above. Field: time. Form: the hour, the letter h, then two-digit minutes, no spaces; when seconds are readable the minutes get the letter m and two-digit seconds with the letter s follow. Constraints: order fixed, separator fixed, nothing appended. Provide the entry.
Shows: 9h41
